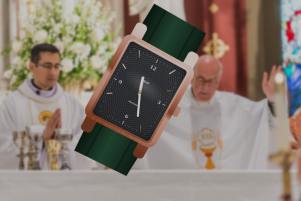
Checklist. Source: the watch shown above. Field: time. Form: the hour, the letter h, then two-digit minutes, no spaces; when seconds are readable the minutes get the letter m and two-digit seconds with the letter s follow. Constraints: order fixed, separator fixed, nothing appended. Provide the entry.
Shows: 11h26
